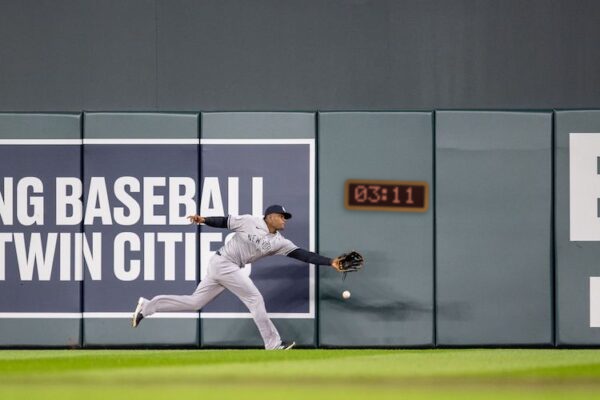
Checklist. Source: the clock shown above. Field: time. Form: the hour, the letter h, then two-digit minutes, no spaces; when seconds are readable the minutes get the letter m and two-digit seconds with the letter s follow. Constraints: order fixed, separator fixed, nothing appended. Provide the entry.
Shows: 3h11
